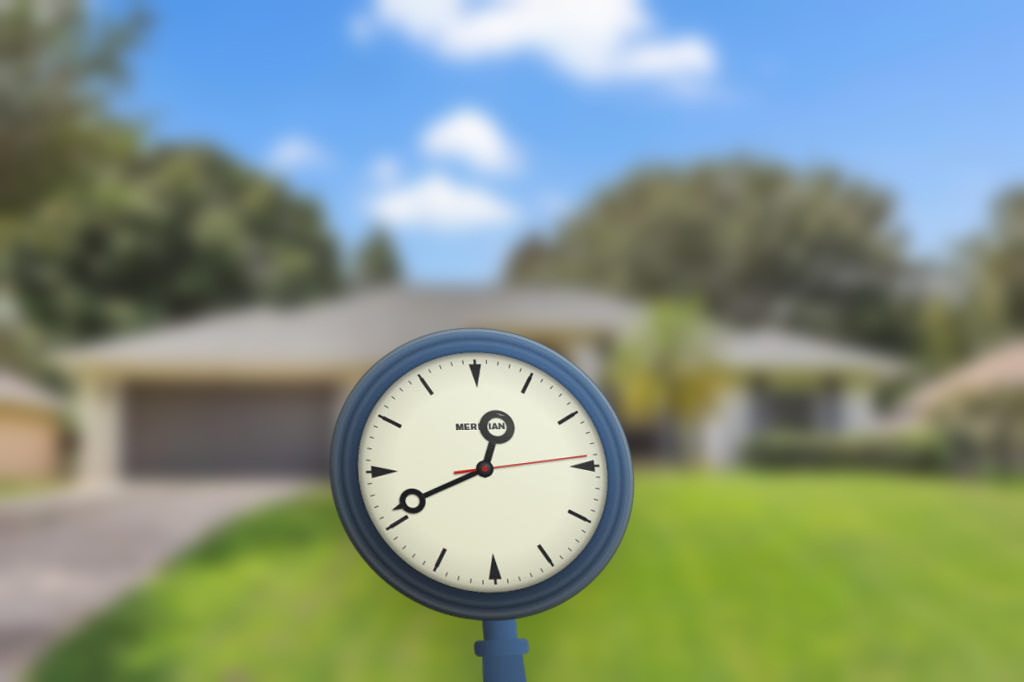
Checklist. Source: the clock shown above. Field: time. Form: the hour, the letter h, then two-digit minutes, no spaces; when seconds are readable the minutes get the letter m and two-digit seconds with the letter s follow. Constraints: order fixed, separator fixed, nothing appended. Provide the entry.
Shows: 12h41m14s
